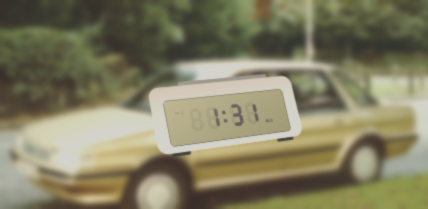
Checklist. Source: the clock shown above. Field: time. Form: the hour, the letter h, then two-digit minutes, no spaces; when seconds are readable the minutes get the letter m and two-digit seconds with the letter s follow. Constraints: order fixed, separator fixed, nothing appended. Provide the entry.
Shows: 1h31
